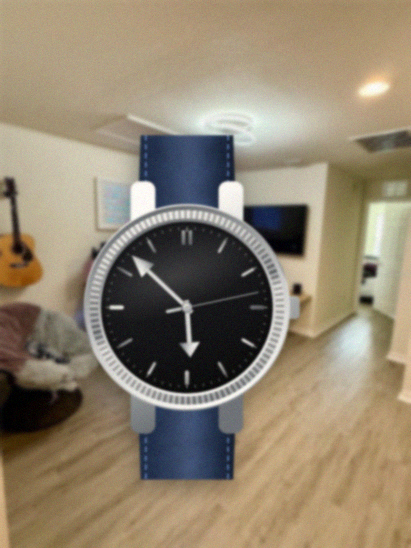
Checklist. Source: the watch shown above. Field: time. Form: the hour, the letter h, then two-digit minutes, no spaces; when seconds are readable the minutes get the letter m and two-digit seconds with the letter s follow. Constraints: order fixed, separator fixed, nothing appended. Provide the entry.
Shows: 5h52m13s
